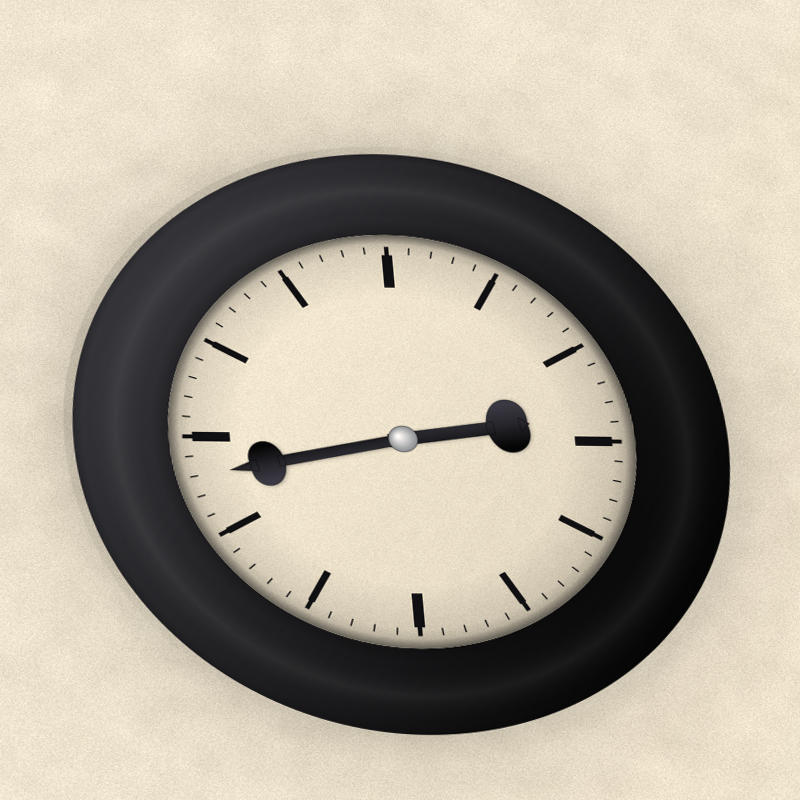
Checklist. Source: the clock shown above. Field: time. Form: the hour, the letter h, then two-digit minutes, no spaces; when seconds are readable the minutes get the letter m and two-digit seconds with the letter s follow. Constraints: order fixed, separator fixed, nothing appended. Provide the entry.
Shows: 2h43
